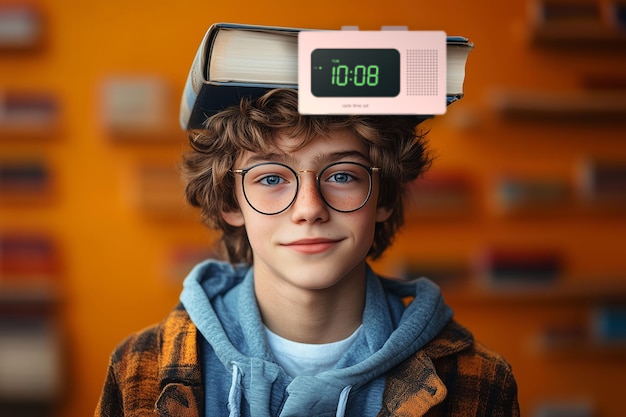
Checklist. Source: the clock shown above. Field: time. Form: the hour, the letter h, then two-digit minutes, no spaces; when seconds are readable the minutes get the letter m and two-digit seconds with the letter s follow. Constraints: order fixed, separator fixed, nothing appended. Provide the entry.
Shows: 10h08
